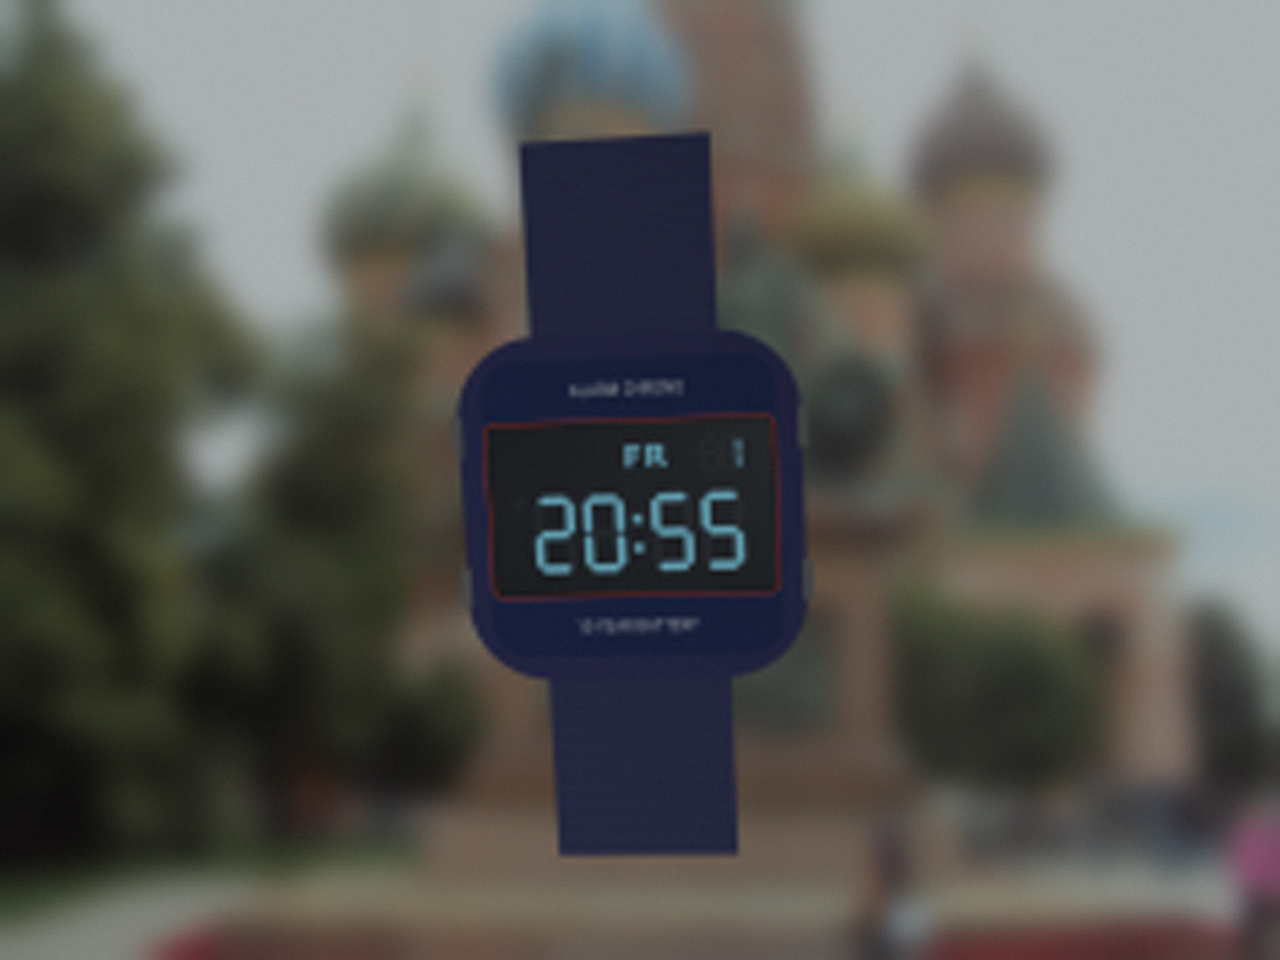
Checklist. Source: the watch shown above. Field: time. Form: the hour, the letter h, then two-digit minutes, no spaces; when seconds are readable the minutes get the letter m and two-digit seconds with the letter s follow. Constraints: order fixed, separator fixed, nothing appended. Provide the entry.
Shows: 20h55
